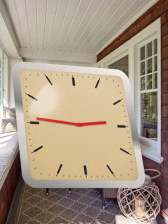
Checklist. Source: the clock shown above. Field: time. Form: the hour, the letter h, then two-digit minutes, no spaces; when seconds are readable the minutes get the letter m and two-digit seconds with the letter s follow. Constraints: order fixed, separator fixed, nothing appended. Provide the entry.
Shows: 2h46
